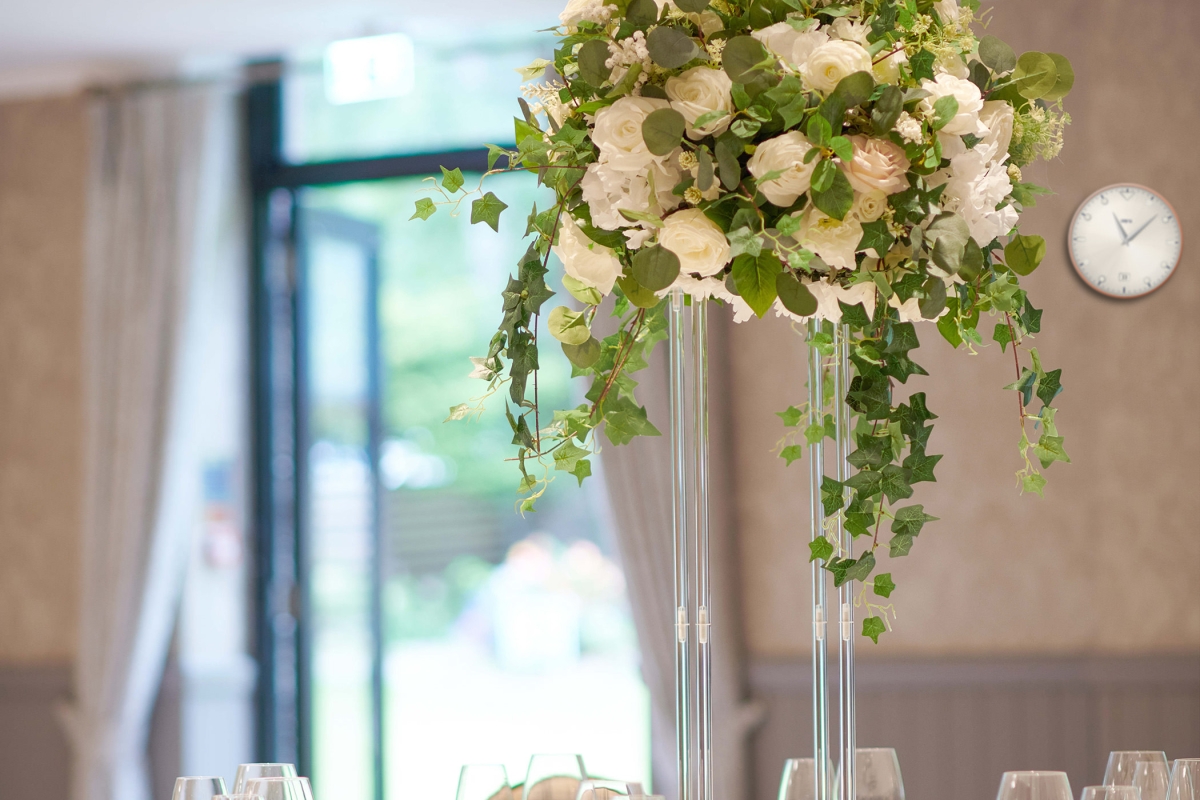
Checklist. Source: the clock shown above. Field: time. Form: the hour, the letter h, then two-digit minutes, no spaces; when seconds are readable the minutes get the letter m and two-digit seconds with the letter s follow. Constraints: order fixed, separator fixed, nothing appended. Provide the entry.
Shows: 11h08
